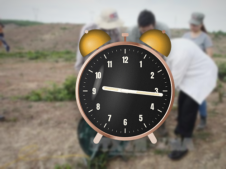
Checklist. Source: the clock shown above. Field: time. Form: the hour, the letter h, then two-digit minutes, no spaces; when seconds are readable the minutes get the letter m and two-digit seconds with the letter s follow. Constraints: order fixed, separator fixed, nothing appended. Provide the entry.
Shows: 9h16
